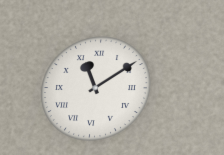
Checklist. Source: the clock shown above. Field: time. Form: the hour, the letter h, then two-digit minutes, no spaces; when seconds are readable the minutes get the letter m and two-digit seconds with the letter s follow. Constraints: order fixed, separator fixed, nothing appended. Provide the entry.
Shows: 11h09
